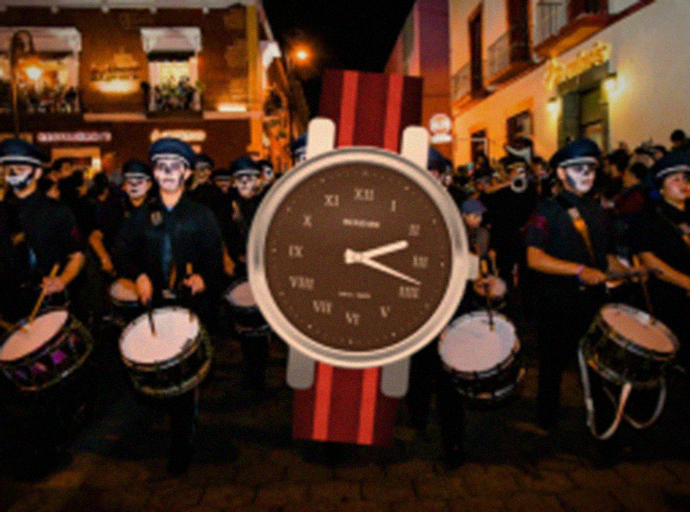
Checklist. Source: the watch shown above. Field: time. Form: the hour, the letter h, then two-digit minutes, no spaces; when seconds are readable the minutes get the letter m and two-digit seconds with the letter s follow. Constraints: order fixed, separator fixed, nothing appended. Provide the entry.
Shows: 2h18
